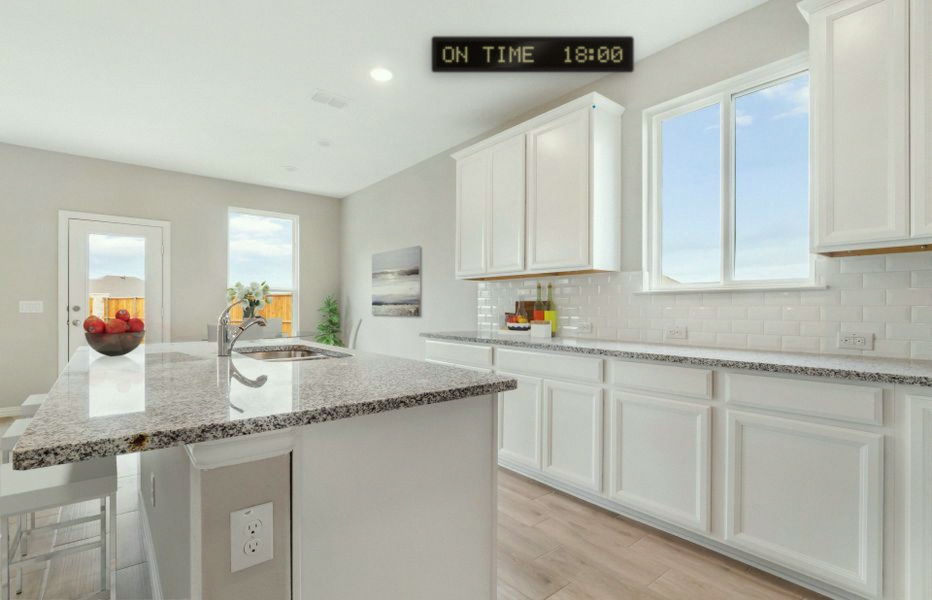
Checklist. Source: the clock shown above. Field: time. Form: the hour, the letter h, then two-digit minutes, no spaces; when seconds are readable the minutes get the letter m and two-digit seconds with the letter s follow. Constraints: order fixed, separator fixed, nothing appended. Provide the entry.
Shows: 18h00
